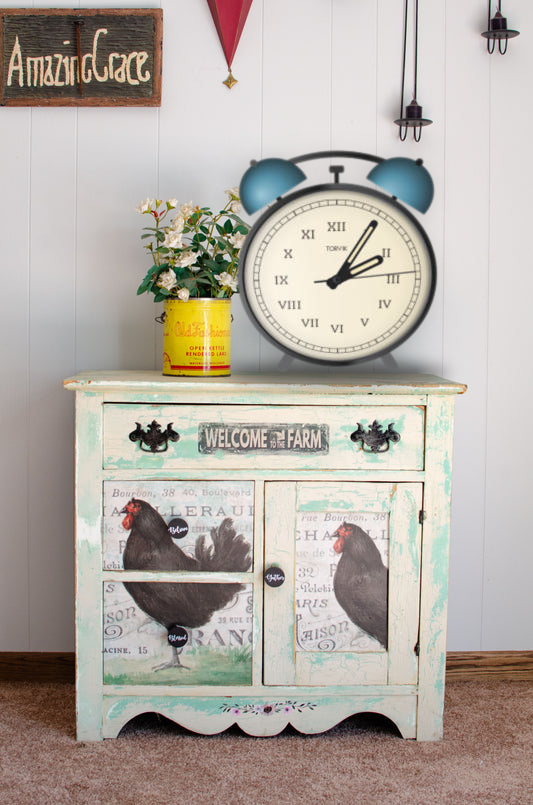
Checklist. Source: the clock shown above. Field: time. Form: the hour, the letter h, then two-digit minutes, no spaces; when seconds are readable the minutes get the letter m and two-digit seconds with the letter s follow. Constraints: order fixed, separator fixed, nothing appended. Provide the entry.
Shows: 2h05m14s
